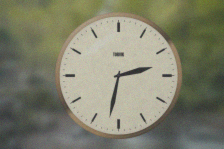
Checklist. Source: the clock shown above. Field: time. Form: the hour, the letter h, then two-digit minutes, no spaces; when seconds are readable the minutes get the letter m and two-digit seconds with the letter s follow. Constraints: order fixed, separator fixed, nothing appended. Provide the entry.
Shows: 2h32
